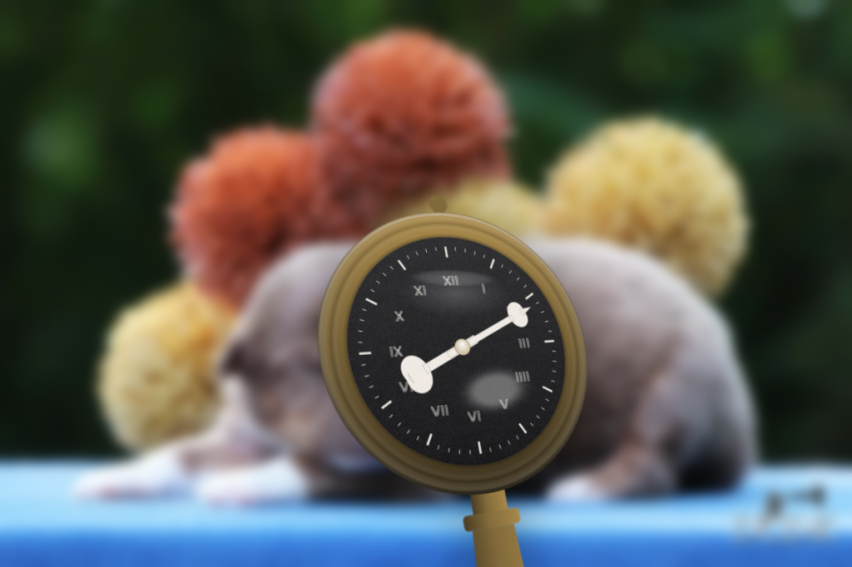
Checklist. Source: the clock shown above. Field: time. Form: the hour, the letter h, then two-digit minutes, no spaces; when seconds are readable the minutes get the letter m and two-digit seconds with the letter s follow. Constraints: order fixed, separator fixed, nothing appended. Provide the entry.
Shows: 8h11
